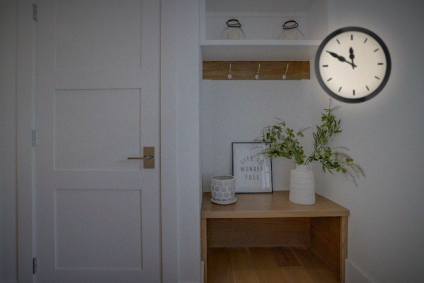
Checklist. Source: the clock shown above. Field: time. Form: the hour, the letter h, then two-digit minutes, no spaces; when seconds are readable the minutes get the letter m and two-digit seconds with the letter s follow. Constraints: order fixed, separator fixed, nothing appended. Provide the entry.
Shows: 11h50
